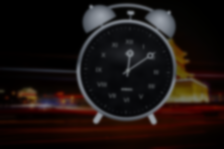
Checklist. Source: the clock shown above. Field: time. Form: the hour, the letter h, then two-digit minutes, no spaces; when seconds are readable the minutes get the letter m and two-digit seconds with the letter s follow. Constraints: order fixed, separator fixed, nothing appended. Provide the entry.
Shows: 12h09
